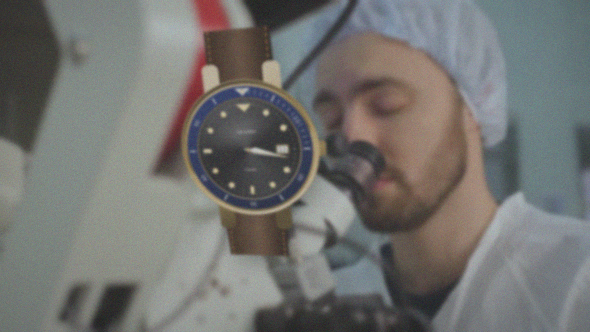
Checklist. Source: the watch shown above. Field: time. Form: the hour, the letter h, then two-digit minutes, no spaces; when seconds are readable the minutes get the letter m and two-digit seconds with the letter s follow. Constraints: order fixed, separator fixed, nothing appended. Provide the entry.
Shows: 3h17
